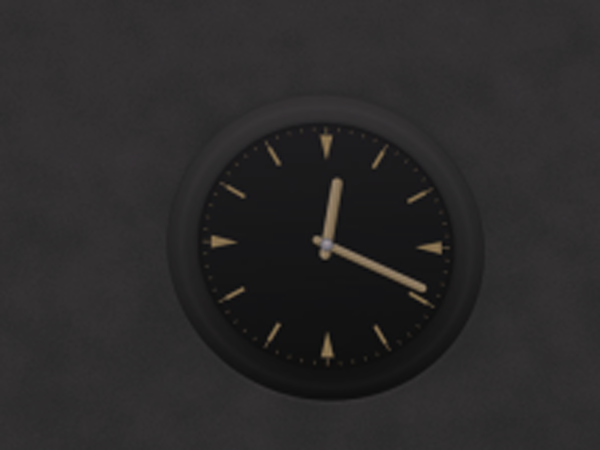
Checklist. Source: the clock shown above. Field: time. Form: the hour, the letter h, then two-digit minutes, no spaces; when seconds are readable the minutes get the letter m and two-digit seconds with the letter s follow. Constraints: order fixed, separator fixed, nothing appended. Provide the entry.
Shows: 12h19
